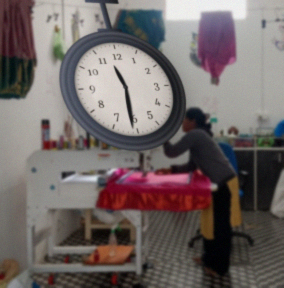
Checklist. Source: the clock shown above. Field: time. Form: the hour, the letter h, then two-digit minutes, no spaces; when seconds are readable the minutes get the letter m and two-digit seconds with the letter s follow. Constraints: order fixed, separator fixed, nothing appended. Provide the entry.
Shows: 11h31
